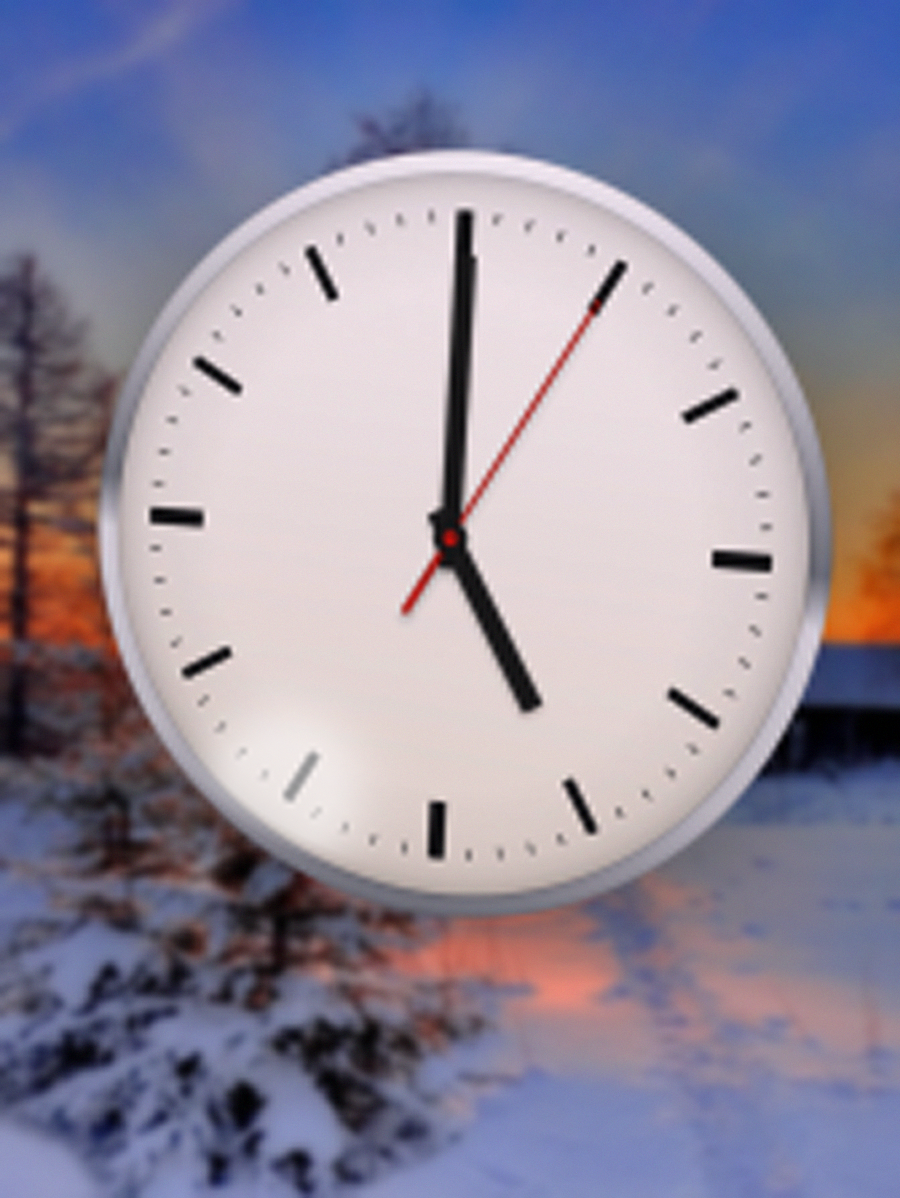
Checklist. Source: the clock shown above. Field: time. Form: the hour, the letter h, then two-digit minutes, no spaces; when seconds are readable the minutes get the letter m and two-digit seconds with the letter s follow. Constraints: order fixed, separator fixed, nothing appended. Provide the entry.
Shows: 5h00m05s
